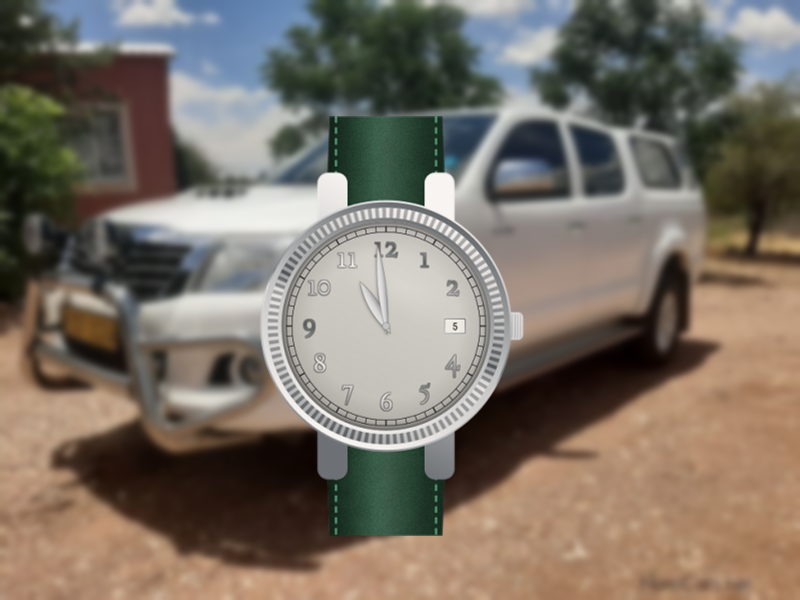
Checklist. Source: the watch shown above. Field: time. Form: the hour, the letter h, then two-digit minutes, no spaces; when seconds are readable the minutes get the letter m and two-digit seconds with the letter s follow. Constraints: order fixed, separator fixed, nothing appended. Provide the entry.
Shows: 10h59
